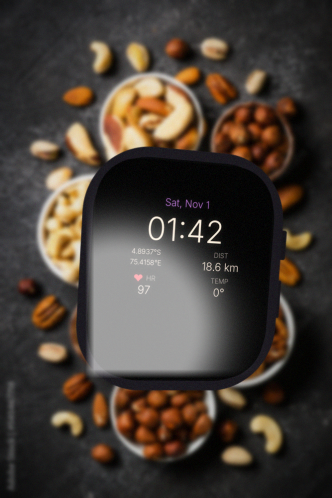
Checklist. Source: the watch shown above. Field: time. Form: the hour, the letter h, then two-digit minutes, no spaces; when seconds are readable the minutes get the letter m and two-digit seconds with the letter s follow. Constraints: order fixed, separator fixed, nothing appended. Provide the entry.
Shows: 1h42
